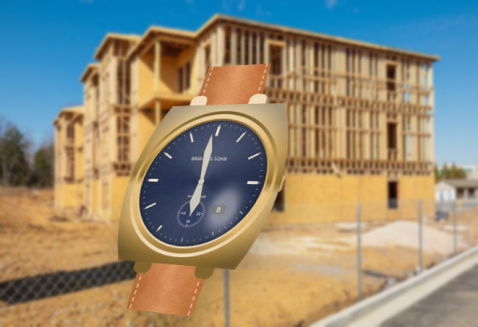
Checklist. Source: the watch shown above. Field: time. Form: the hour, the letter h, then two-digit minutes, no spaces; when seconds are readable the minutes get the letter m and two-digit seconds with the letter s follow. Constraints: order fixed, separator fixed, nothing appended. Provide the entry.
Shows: 5h59
